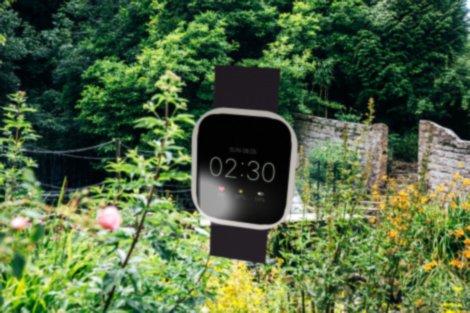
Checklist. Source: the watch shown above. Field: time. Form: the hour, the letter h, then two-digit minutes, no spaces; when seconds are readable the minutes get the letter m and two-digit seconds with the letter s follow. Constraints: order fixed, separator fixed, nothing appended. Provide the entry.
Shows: 2h30
